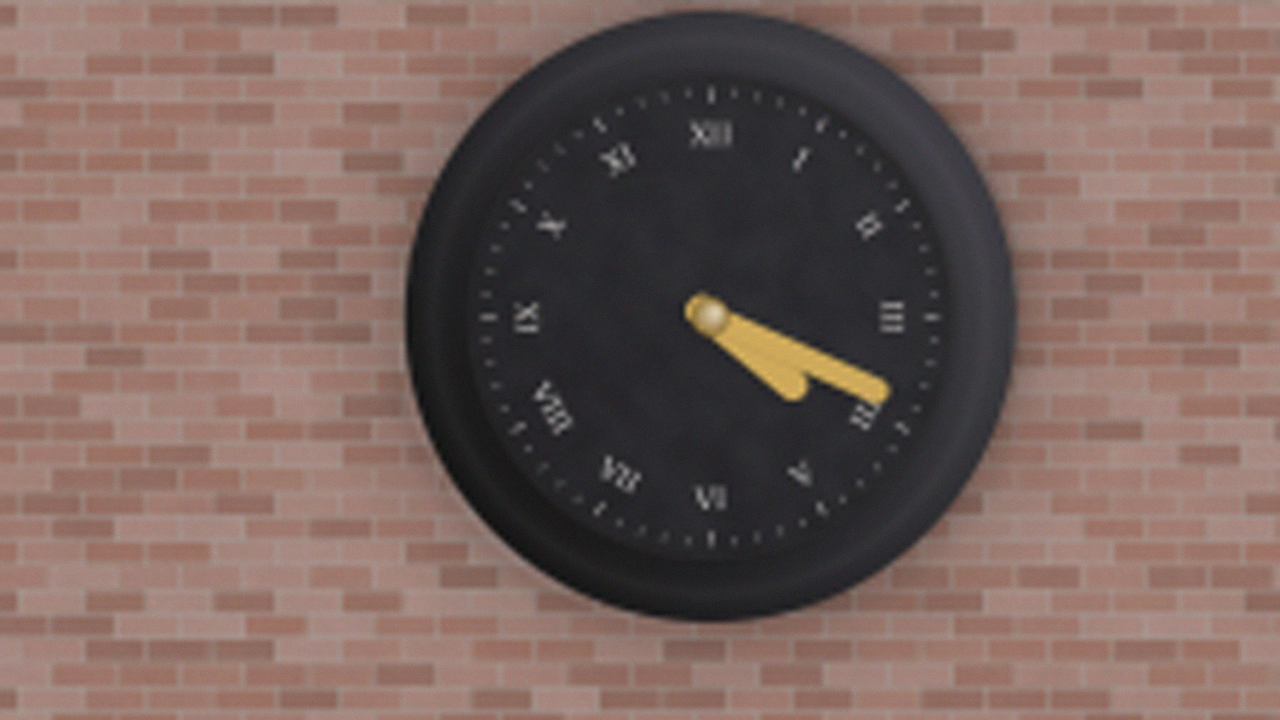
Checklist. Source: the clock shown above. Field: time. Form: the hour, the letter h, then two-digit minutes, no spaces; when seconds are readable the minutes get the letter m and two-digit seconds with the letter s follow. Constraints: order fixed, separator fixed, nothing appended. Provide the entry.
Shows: 4h19
